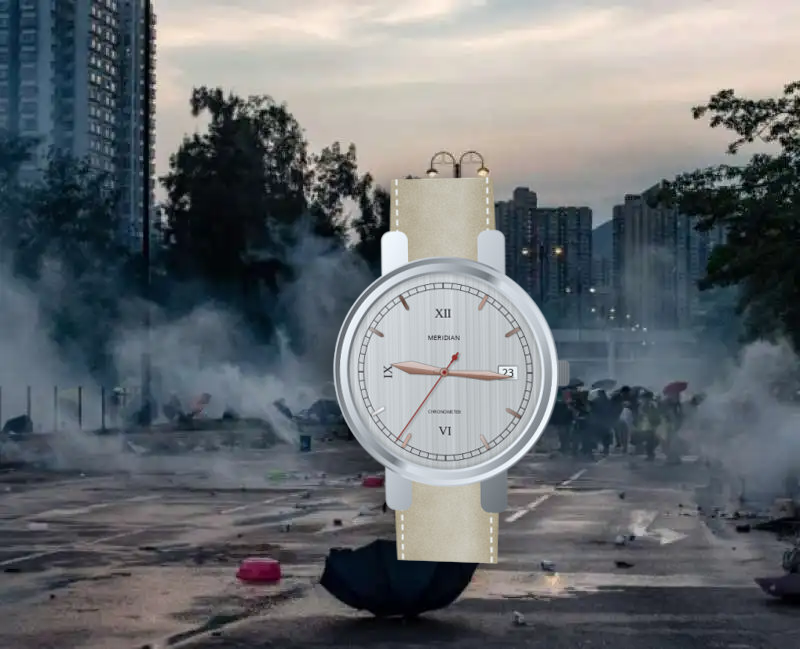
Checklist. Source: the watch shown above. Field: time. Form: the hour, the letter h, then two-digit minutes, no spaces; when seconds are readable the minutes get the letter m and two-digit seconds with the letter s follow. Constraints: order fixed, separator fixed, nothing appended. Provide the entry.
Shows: 9h15m36s
